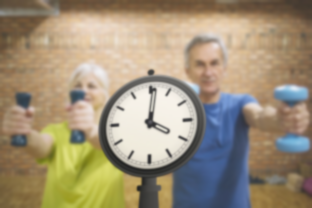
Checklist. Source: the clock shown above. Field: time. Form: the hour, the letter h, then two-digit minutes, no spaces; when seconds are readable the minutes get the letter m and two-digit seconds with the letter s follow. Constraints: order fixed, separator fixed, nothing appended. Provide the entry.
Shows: 4h01
